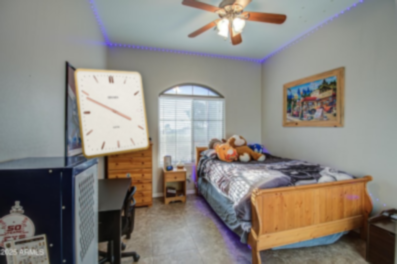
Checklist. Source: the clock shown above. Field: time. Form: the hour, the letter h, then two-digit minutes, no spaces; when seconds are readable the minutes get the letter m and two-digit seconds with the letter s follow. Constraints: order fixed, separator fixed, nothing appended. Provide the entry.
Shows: 3h49
